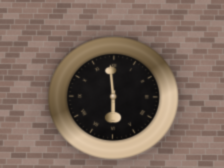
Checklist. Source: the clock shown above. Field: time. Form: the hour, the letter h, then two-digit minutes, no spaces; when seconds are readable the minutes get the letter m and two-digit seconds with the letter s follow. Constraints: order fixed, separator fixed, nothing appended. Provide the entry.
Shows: 5h59
